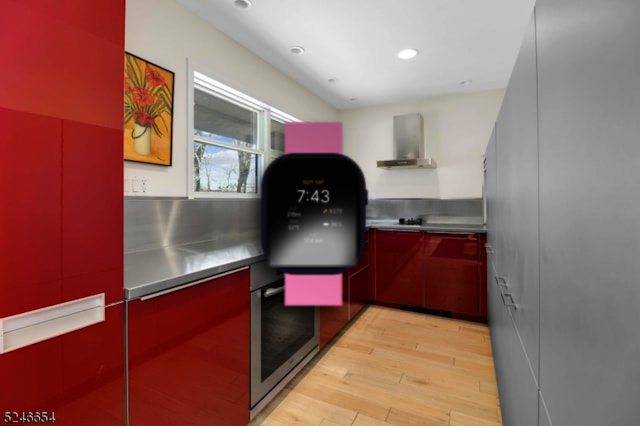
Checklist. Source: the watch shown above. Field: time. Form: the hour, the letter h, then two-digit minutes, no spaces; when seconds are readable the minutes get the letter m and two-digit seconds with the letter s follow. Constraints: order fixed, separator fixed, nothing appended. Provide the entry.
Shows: 7h43
